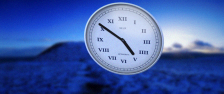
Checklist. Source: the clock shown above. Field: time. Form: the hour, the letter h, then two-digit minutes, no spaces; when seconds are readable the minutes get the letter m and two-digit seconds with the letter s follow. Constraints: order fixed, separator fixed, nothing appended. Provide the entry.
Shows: 4h51
